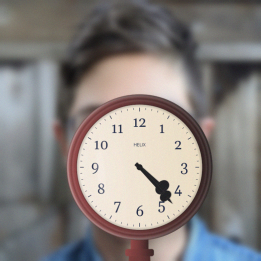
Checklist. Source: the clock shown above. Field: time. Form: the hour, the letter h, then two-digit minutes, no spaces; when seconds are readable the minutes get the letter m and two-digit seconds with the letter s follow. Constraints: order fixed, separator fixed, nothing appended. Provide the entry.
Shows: 4h23
